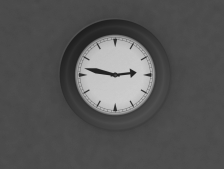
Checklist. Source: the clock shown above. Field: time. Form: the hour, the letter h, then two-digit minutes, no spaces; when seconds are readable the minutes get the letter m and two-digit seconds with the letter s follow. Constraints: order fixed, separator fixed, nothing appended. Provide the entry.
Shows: 2h47
